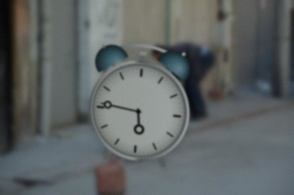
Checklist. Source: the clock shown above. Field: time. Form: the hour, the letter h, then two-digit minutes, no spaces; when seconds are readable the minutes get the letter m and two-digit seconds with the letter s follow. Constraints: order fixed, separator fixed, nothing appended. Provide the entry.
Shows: 5h46
